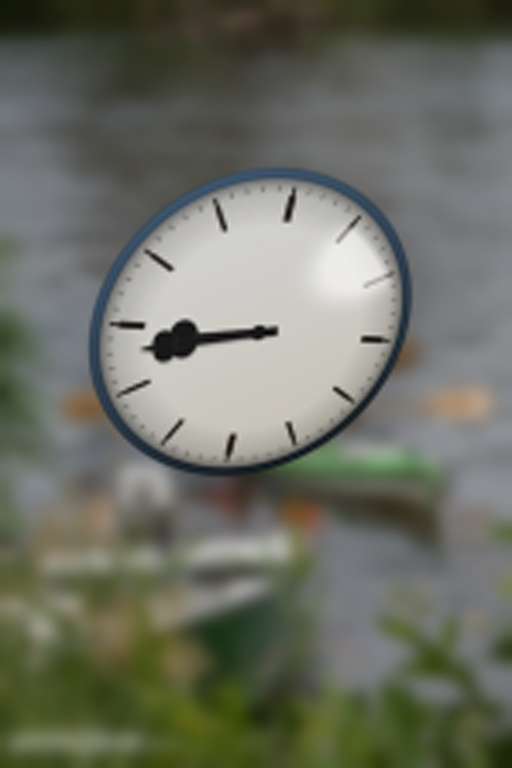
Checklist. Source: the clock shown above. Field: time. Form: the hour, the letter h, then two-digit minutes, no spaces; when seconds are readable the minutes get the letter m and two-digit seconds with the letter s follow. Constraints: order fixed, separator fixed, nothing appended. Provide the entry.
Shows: 8h43
